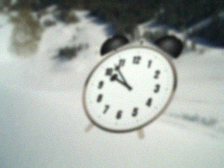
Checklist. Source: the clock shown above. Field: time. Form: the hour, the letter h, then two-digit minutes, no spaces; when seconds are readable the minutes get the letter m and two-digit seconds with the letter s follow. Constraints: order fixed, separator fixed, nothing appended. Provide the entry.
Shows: 9h53
